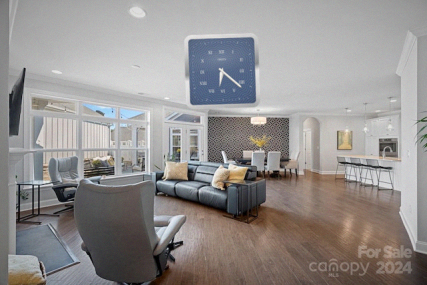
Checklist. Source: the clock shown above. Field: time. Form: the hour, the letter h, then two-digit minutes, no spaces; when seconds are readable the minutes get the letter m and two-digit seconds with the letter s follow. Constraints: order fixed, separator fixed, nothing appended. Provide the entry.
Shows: 6h22
